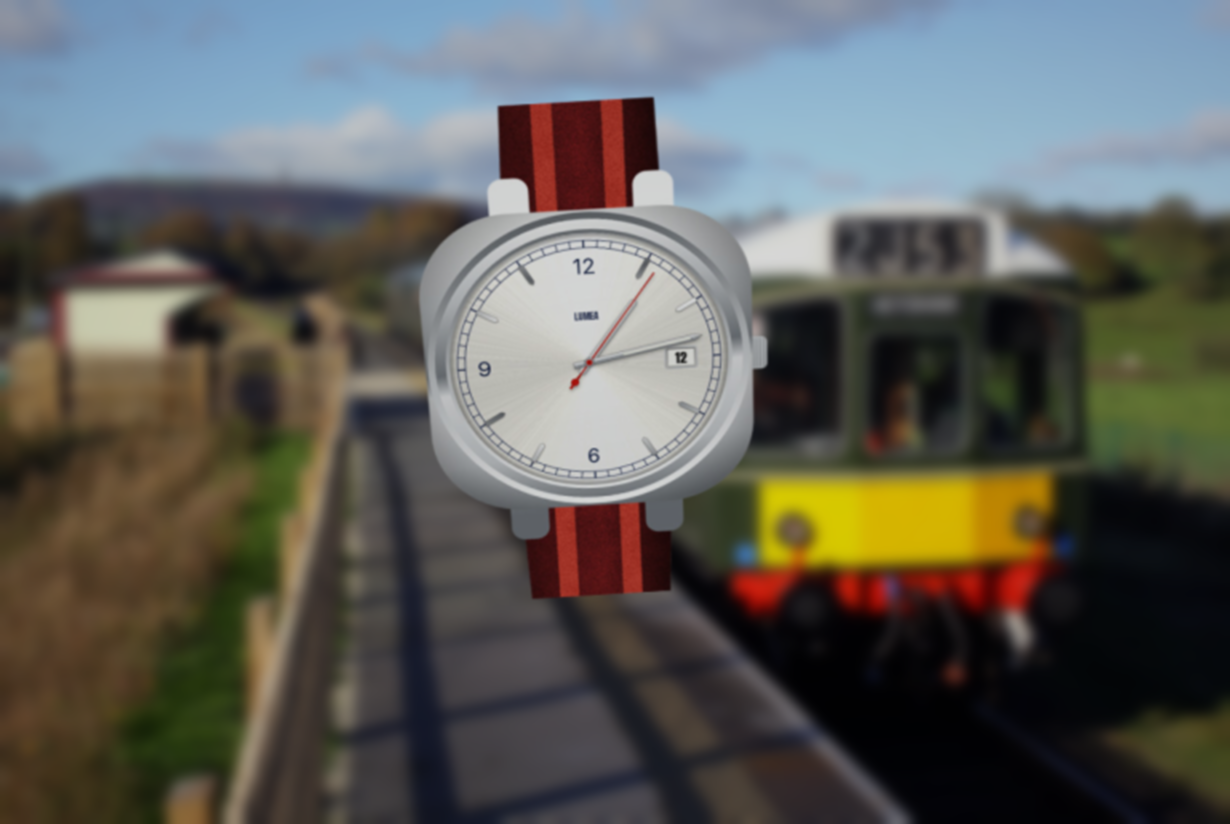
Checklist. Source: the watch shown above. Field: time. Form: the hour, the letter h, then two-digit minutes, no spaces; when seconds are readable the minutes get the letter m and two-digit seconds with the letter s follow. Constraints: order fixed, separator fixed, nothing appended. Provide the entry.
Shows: 1h13m06s
